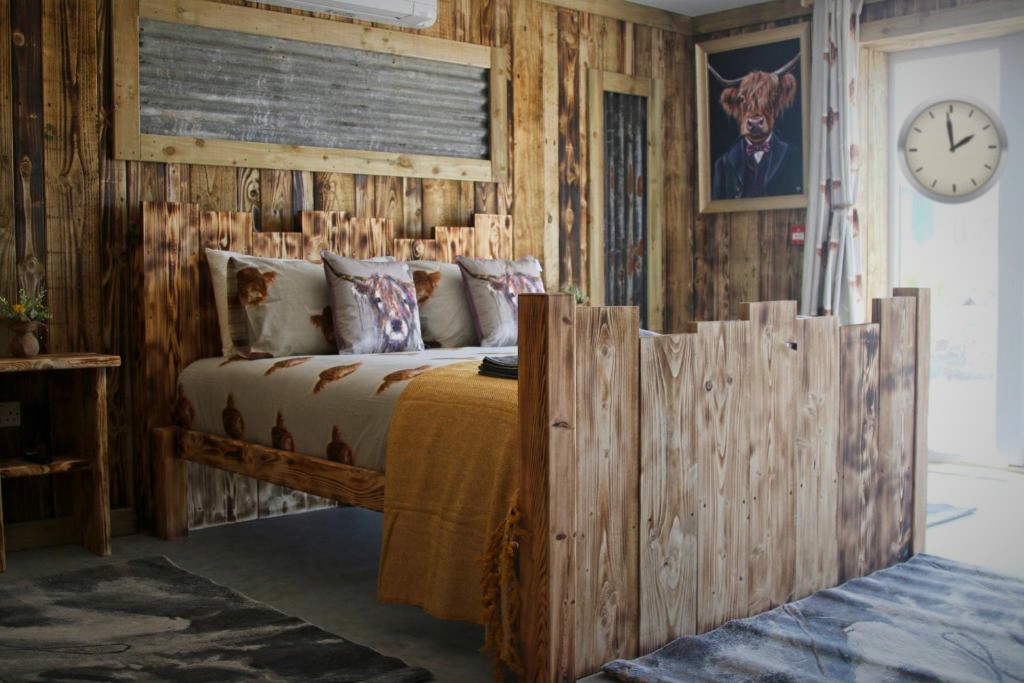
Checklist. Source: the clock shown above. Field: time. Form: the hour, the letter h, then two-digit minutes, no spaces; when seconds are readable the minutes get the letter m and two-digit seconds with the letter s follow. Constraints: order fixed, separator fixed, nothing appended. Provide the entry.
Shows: 1h59
